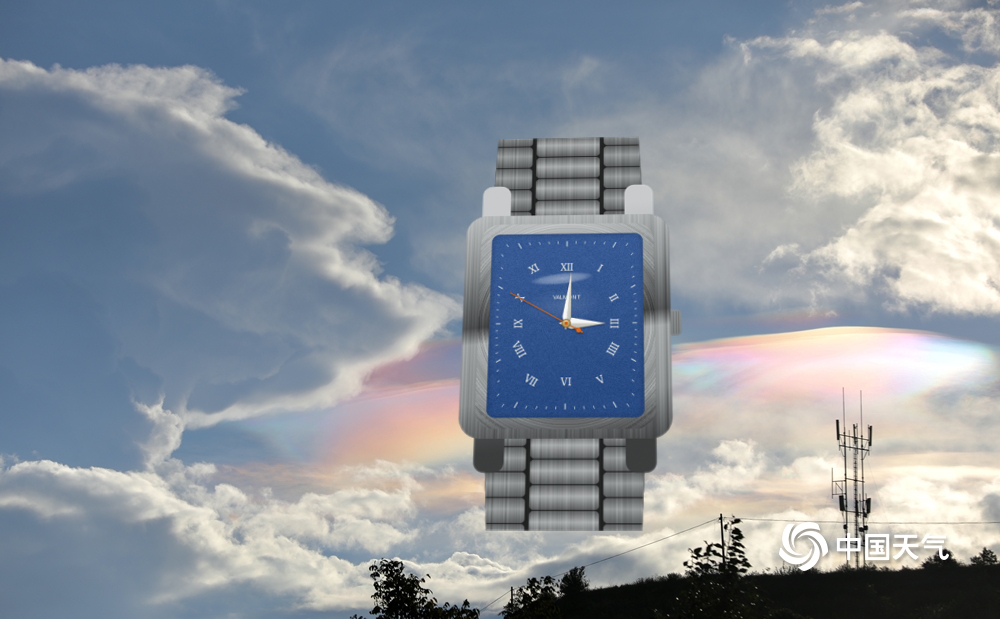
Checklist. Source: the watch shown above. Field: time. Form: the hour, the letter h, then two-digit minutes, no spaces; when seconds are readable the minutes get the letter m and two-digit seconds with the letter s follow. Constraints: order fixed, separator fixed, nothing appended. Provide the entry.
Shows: 3h00m50s
